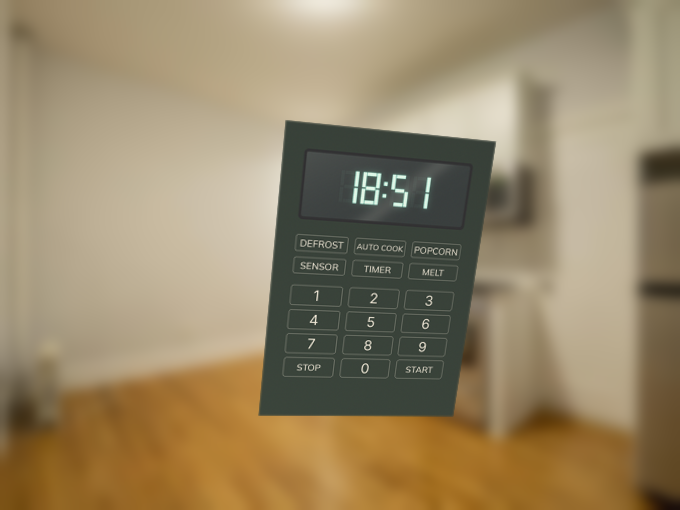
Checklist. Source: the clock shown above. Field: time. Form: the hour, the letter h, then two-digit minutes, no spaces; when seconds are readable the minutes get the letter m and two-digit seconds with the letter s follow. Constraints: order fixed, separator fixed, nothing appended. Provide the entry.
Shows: 18h51
